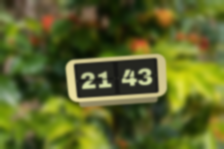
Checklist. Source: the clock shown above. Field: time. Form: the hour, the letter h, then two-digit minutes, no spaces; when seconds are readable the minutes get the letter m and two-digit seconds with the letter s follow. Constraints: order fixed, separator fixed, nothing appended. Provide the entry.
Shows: 21h43
